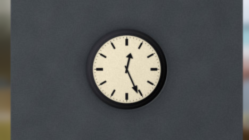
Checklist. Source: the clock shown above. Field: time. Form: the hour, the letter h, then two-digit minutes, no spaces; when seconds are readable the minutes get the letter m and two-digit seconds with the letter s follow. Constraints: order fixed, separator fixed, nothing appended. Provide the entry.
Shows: 12h26
